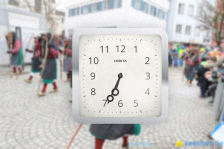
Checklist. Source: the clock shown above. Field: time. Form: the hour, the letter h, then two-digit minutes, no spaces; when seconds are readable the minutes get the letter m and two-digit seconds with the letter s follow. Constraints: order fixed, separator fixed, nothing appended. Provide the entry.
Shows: 6h34
